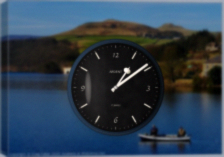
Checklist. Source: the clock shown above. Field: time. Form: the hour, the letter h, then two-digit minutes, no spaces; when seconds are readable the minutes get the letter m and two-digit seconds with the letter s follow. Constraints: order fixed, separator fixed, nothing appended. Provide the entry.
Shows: 1h09
